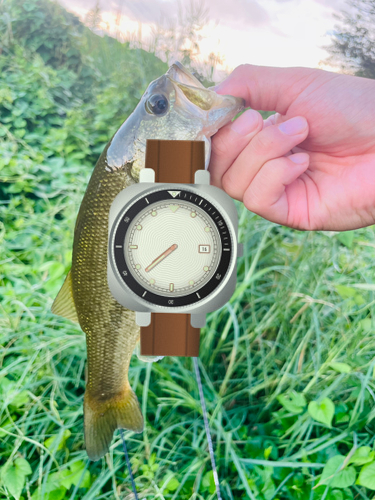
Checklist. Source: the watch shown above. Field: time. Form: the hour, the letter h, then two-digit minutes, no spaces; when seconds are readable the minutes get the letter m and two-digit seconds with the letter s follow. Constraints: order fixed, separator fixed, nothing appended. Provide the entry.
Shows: 7h38
